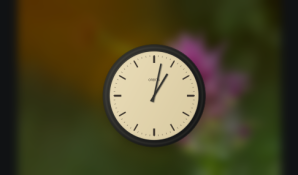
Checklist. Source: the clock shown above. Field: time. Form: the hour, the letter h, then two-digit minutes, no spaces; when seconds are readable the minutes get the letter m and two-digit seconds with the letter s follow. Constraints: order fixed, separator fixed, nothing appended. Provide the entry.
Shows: 1h02
